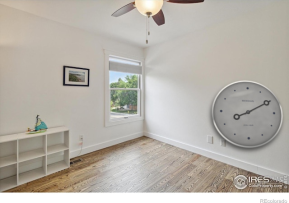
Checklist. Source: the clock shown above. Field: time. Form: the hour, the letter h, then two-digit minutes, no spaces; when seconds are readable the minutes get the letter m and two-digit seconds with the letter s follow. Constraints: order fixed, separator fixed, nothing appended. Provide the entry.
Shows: 8h10
